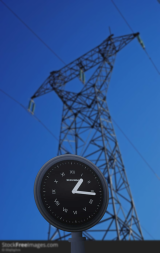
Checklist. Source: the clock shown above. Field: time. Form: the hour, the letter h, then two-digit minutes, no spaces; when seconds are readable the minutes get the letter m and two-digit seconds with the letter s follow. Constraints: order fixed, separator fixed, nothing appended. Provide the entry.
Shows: 1h16
